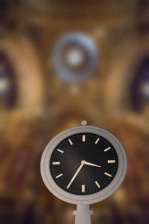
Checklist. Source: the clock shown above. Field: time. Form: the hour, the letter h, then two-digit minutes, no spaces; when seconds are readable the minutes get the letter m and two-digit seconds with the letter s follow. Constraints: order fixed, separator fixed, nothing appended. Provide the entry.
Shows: 3h35
